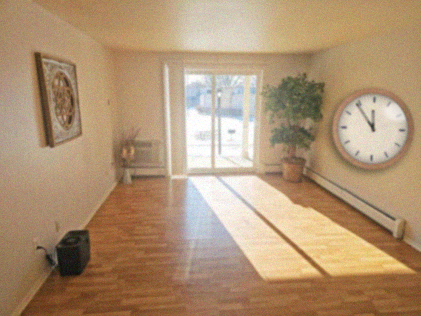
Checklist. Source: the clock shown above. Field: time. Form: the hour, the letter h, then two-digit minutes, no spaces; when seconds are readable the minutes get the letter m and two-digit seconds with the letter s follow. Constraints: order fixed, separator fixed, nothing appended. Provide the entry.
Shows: 11h54
